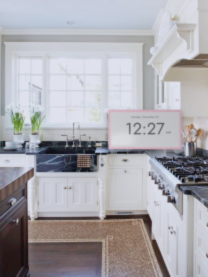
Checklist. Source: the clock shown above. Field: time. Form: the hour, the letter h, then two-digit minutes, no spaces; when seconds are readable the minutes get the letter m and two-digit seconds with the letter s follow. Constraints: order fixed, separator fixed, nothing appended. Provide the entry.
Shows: 12h27
